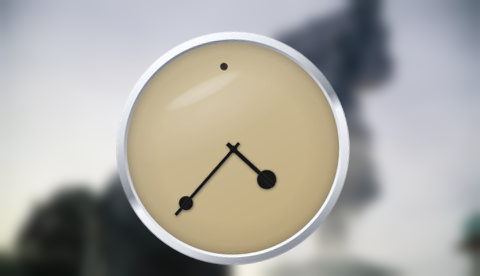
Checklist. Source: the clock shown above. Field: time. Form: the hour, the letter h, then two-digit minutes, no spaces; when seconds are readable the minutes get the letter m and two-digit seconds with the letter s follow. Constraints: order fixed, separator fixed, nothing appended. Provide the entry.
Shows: 4h38
